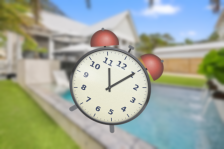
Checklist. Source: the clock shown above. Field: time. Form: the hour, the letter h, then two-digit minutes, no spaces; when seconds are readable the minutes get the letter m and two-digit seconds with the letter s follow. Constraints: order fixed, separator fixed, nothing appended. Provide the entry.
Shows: 11h05
